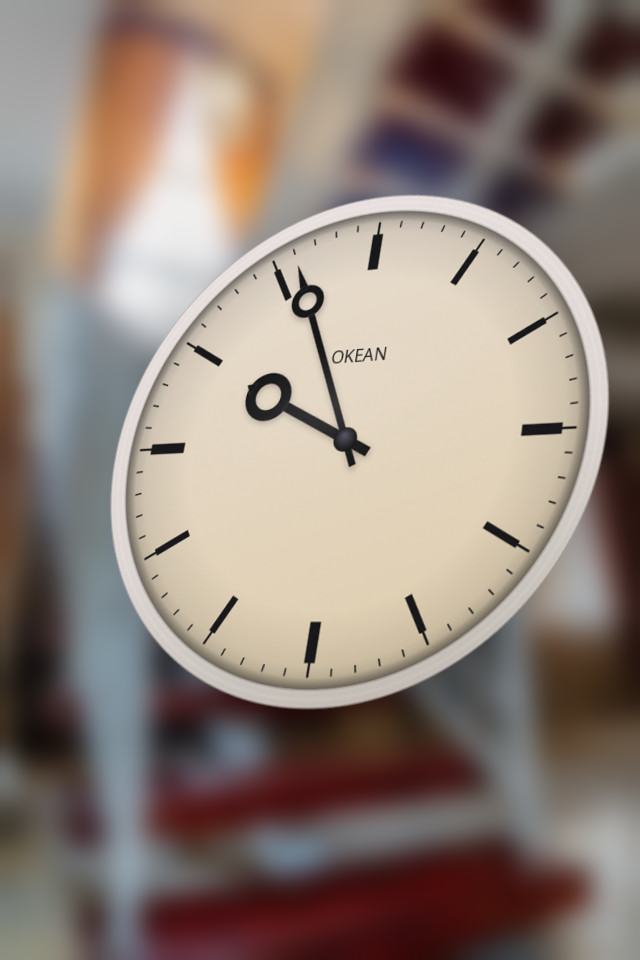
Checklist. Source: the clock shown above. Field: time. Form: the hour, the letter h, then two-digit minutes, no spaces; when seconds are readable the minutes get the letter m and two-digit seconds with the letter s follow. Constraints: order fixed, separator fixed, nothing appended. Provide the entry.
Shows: 9h56
